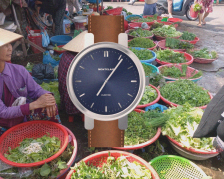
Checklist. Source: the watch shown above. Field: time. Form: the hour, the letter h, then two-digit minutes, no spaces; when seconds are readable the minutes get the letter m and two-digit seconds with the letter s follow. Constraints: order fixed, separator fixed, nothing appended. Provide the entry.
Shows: 7h06
